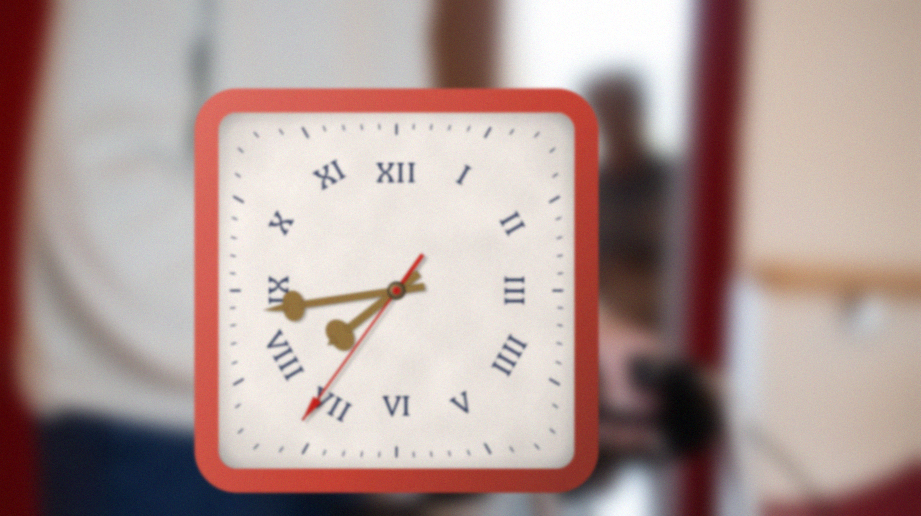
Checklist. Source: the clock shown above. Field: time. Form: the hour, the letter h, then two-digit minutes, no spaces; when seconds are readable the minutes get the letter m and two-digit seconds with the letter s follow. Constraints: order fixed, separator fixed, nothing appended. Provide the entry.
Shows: 7h43m36s
